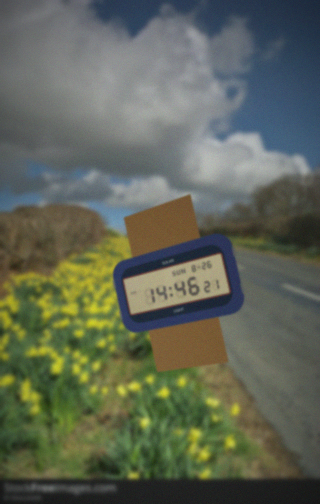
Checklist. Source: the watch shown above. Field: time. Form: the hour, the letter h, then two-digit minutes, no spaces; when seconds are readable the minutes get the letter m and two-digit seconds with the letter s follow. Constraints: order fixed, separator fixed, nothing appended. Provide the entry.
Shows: 14h46m21s
